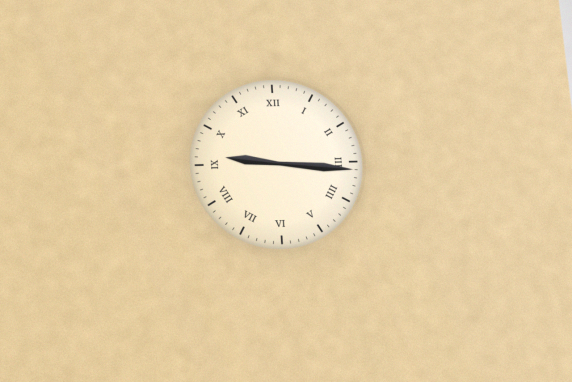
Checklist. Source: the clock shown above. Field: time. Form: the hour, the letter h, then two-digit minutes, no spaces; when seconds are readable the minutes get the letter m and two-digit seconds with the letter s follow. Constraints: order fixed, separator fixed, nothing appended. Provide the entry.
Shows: 9h16
